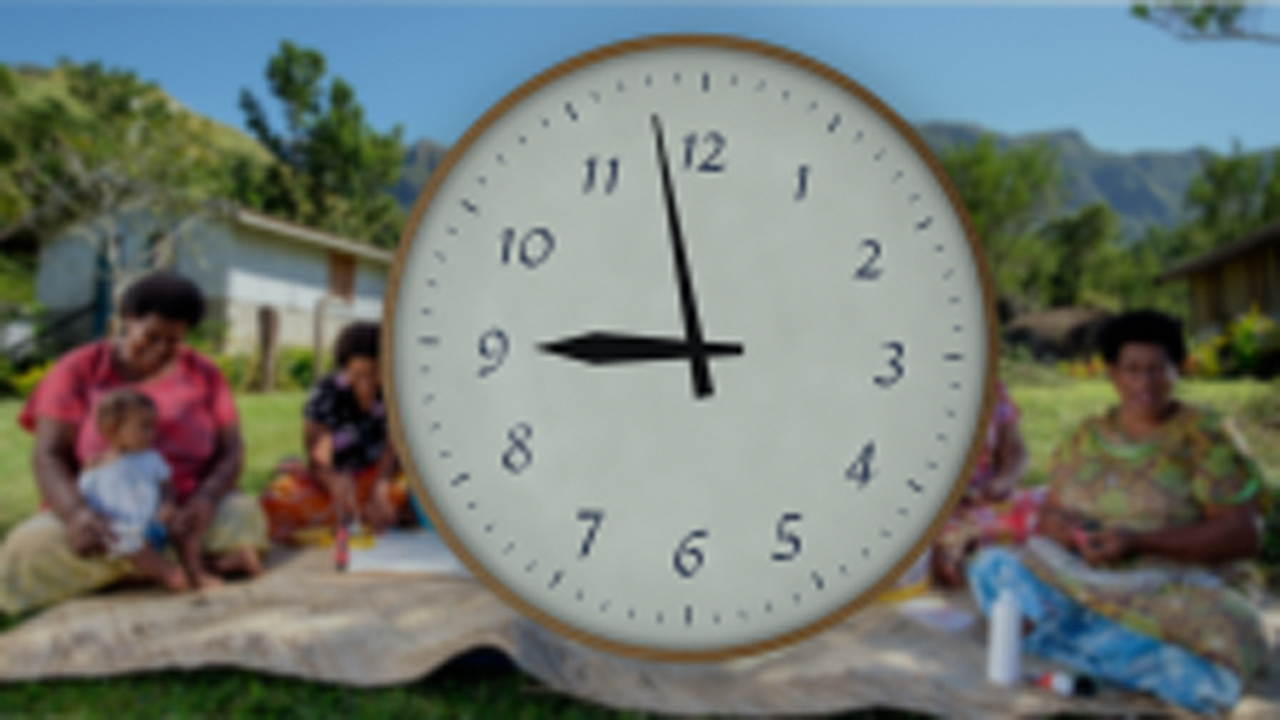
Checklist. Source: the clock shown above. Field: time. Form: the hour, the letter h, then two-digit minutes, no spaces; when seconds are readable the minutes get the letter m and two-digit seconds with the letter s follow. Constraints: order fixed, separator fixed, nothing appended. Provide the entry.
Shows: 8h58
